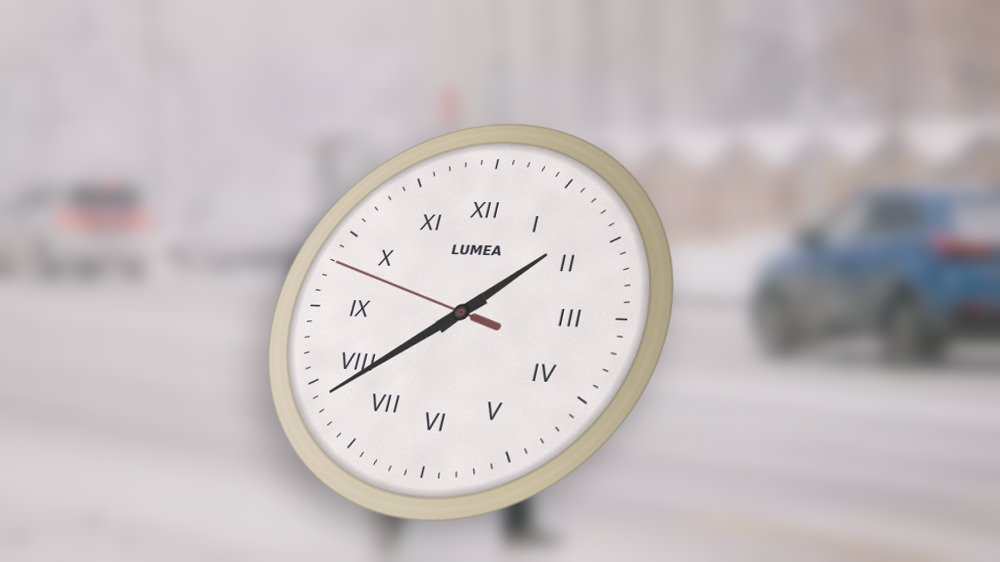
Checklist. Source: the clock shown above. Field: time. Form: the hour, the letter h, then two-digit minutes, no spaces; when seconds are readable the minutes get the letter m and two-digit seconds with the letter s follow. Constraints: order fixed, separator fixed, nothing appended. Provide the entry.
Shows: 1h38m48s
